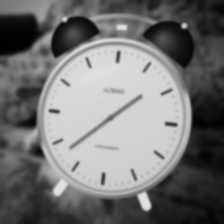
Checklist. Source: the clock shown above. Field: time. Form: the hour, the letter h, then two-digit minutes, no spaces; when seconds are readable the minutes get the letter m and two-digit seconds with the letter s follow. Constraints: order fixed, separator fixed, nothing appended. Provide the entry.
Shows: 1h38
